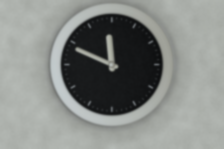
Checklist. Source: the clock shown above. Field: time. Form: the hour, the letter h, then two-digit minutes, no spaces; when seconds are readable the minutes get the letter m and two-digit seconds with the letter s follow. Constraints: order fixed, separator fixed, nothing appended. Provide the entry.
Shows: 11h49
